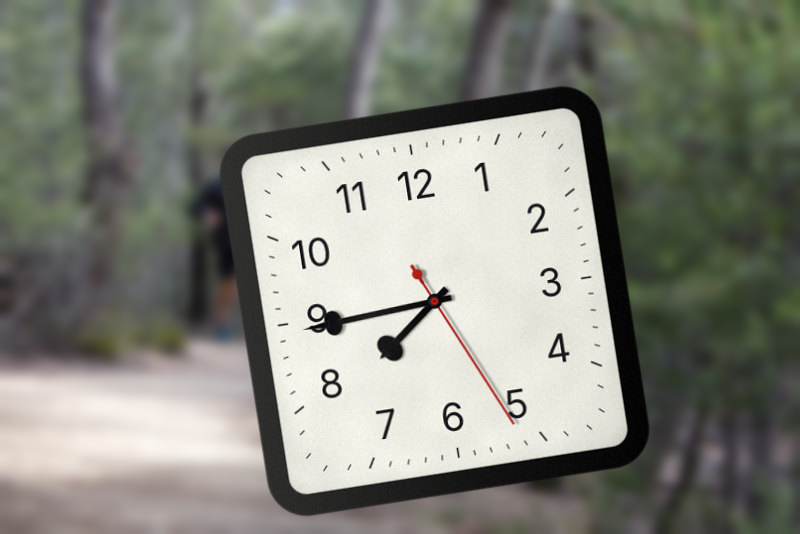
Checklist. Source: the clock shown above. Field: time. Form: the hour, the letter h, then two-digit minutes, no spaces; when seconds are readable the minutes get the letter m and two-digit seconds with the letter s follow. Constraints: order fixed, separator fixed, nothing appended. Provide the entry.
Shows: 7h44m26s
